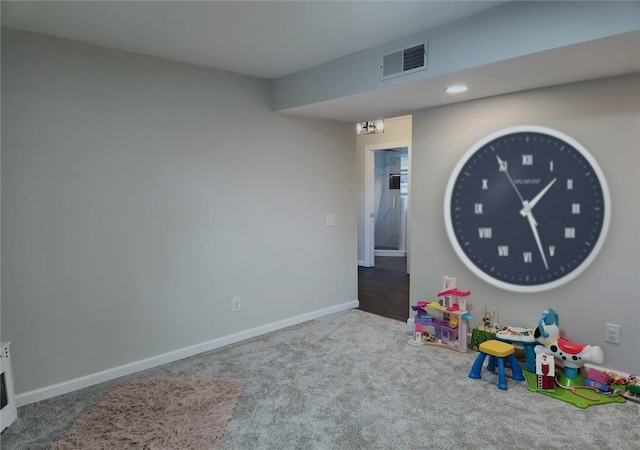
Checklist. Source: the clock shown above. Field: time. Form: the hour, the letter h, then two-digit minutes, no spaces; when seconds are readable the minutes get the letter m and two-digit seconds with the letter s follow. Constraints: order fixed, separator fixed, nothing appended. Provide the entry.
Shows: 1h26m55s
